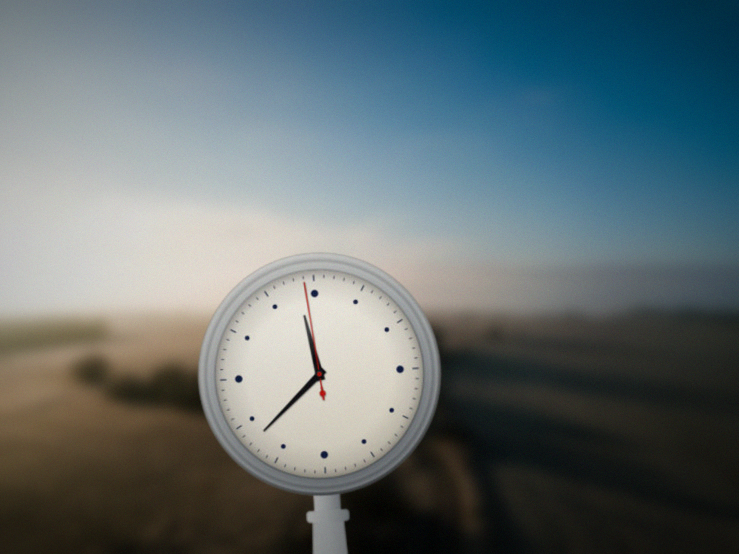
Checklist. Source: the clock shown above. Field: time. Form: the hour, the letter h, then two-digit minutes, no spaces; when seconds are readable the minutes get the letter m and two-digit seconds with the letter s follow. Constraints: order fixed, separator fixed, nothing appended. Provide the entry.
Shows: 11h37m59s
